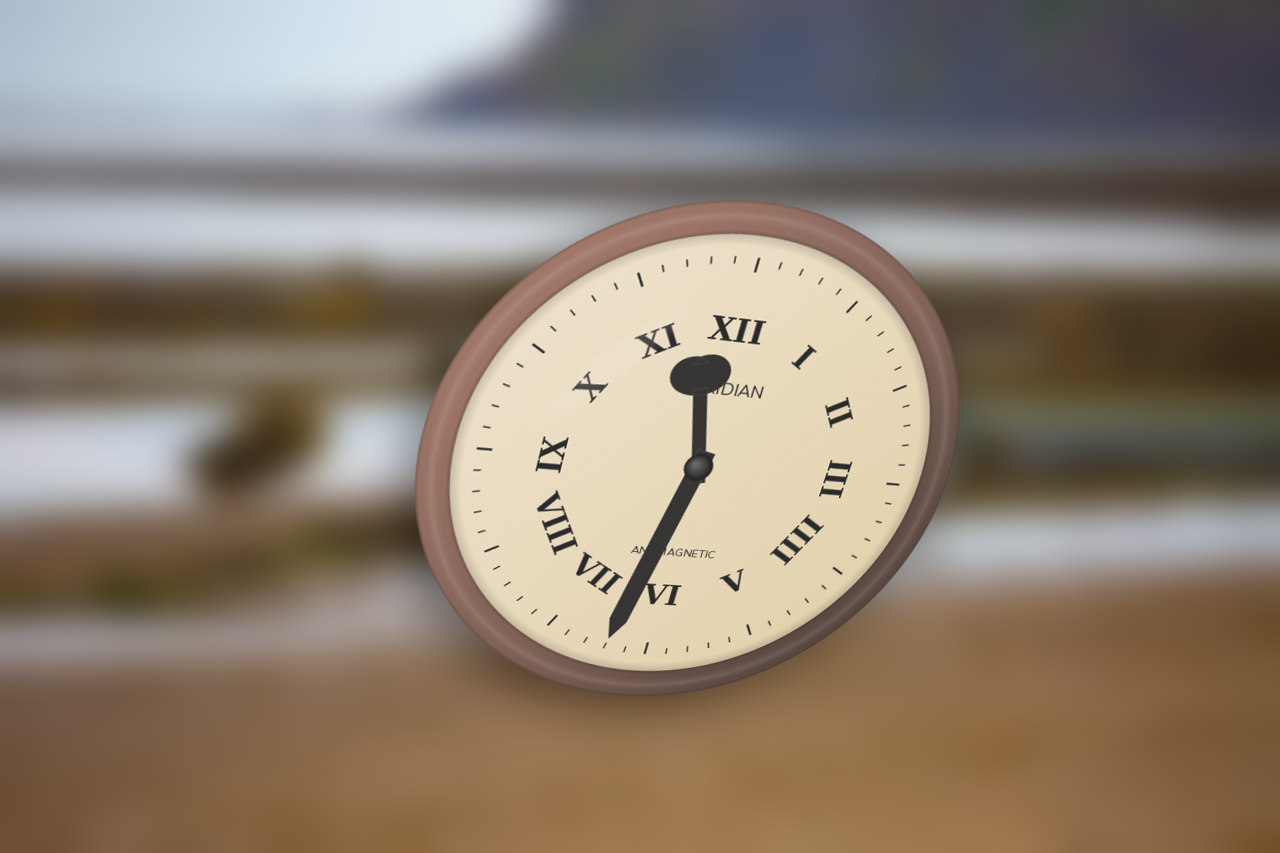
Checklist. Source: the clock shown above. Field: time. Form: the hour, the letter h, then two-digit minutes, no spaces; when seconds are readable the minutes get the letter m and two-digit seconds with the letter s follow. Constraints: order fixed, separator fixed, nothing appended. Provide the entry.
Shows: 11h32
